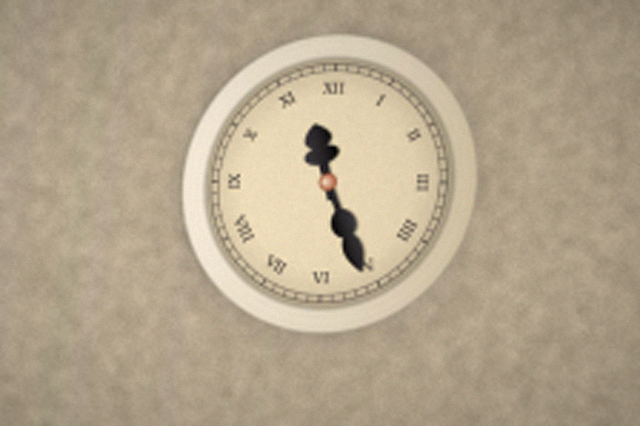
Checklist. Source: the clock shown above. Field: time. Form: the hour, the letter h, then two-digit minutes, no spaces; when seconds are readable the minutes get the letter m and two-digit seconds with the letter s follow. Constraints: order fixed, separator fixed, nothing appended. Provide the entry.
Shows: 11h26
